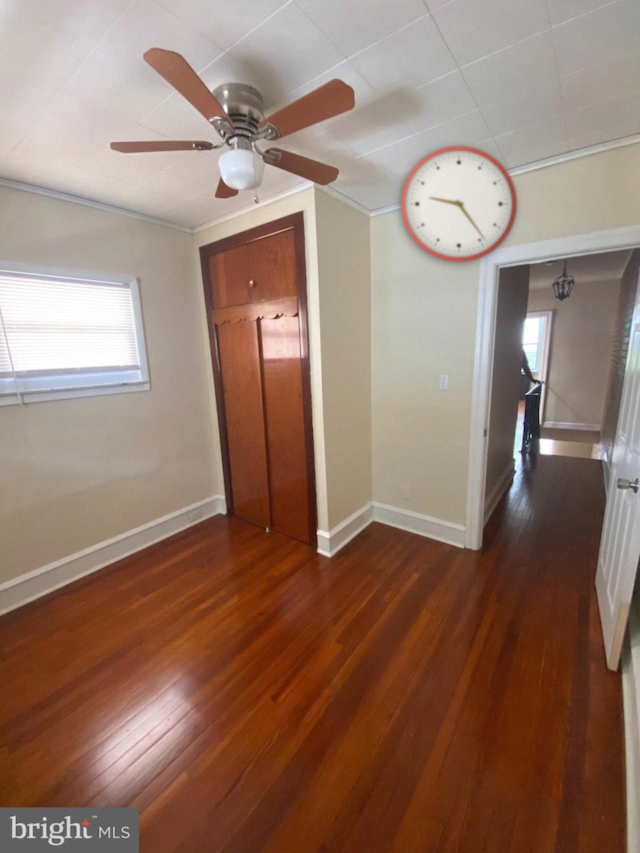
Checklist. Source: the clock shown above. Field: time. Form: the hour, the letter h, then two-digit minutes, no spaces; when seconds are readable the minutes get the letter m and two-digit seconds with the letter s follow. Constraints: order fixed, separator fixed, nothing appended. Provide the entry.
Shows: 9h24
